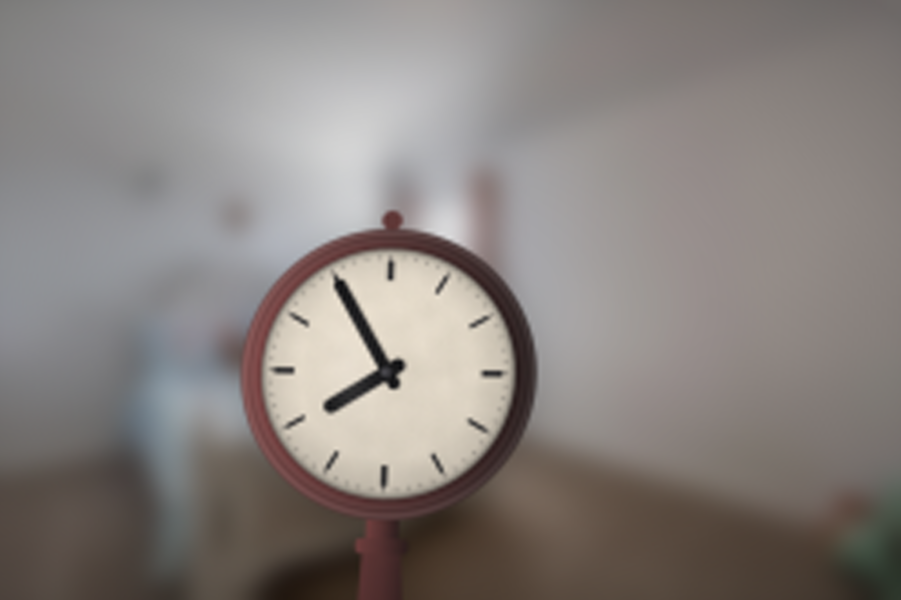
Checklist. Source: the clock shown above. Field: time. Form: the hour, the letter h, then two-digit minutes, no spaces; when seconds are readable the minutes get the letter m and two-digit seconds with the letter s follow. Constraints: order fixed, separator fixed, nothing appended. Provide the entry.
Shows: 7h55
